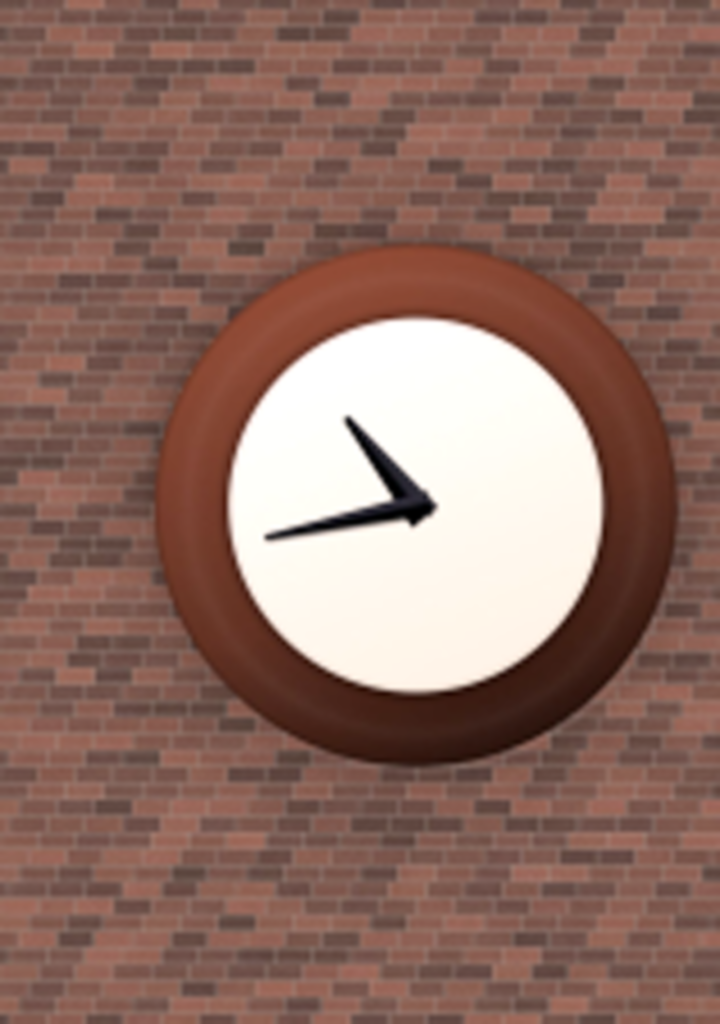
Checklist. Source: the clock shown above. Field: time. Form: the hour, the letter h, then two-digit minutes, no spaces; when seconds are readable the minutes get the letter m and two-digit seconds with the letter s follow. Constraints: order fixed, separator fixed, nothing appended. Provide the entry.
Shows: 10h43
